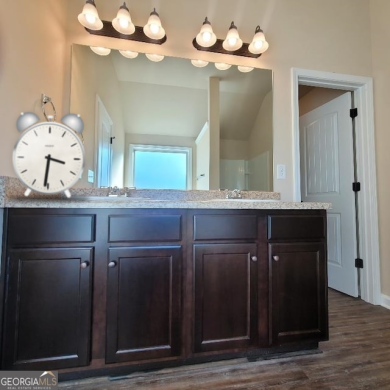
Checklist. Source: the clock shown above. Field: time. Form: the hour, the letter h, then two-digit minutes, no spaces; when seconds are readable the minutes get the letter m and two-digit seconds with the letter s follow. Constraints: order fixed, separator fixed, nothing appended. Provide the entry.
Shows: 3h31
